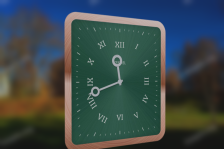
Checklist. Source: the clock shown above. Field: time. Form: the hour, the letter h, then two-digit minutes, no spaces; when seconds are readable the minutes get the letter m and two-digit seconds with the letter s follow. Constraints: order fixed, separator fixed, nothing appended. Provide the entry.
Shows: 11h42
